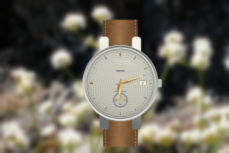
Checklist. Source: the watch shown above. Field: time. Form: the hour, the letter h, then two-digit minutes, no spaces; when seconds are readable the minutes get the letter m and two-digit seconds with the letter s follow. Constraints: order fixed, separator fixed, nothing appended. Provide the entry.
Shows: 6h12
